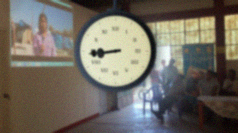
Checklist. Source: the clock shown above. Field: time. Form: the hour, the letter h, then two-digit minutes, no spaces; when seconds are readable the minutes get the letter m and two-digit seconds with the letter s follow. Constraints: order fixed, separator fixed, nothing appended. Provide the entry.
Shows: 8h44
